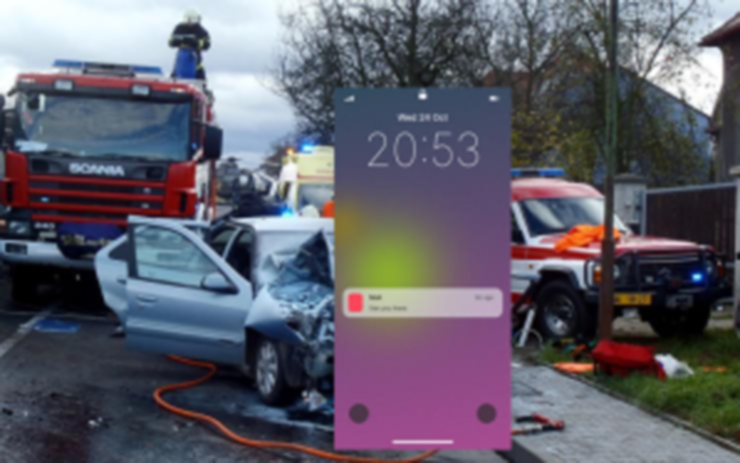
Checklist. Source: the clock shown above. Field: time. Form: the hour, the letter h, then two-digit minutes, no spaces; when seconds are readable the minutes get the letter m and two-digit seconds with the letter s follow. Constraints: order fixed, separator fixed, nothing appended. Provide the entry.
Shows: 20h53
